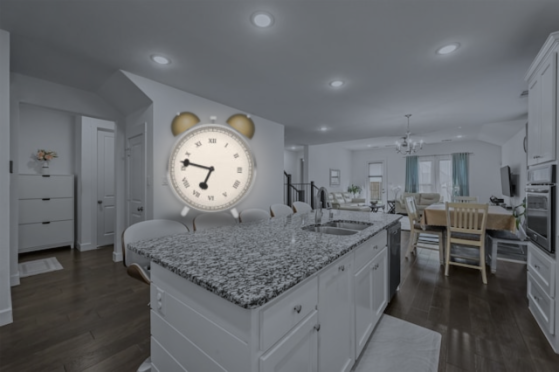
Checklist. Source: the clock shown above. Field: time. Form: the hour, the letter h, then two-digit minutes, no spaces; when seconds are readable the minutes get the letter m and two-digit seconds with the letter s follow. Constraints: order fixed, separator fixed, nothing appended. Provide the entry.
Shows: 6h47
